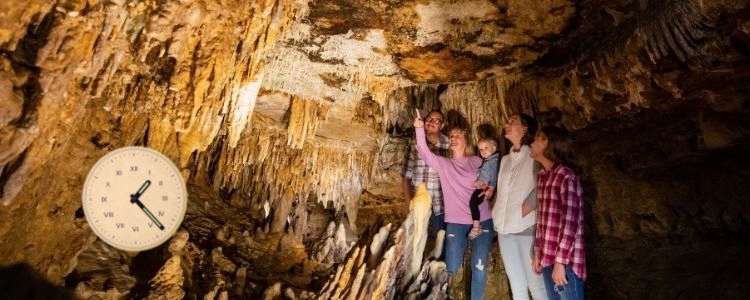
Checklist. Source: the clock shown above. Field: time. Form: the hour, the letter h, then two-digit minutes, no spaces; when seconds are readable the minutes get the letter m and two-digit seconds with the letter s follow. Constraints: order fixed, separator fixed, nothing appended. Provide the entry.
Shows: 1h23
